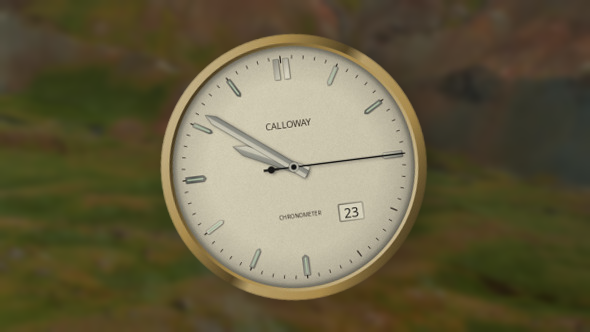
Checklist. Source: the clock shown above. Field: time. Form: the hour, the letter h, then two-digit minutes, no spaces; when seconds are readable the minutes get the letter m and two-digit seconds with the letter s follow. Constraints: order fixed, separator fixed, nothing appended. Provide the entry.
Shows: 9h51m15s
